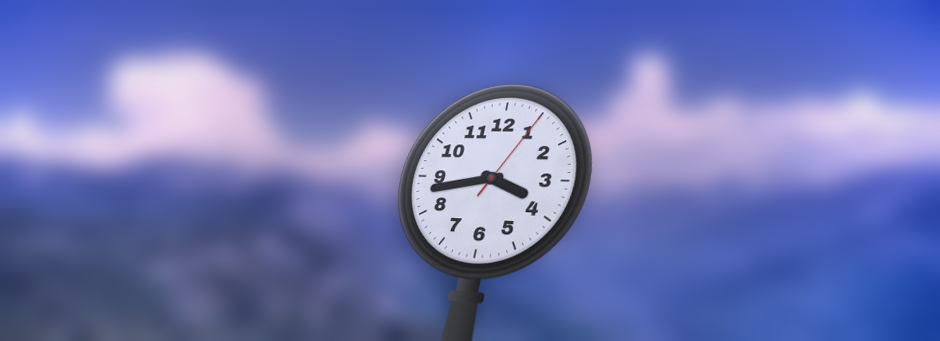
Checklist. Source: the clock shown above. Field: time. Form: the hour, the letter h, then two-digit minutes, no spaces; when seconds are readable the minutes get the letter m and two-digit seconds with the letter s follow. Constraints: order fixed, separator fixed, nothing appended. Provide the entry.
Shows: 3h43m05s
